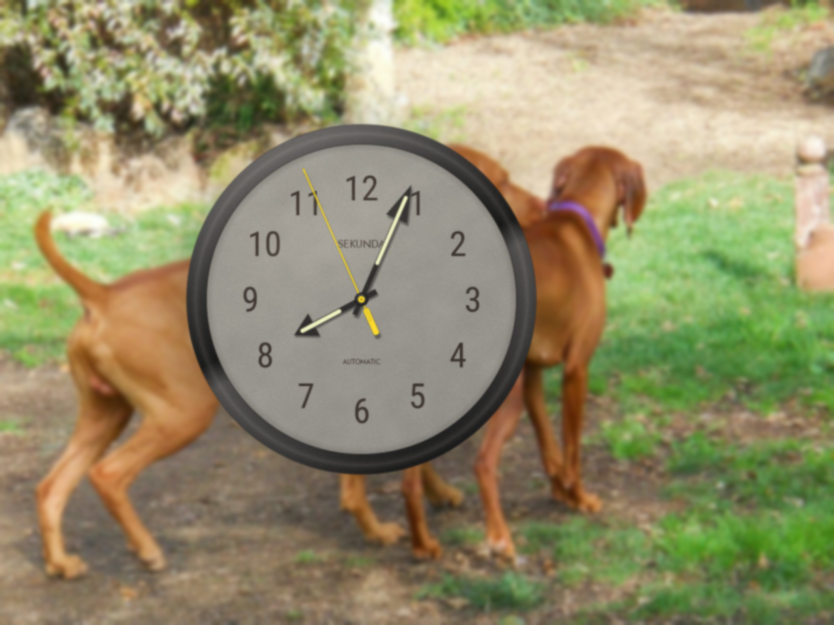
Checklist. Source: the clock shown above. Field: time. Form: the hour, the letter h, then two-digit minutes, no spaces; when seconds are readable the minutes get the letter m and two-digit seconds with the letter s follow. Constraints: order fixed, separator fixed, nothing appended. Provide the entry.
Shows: 8h03m56s
